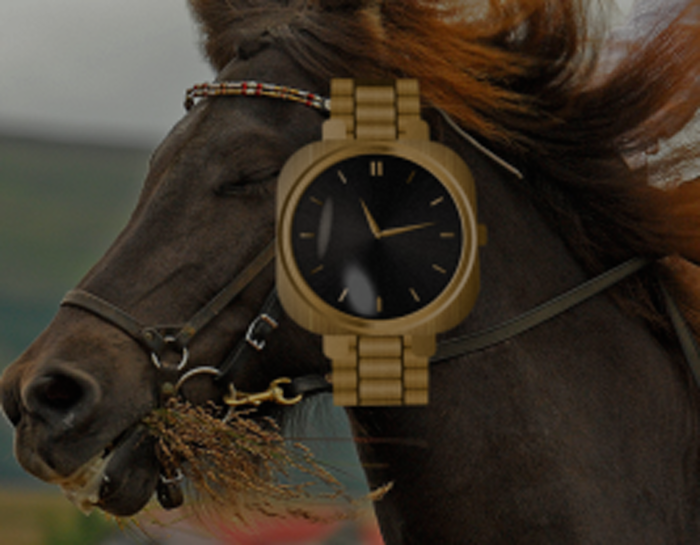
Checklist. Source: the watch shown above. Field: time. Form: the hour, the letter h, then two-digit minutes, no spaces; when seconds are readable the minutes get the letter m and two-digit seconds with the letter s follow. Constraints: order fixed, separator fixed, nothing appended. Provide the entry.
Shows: 11h13
